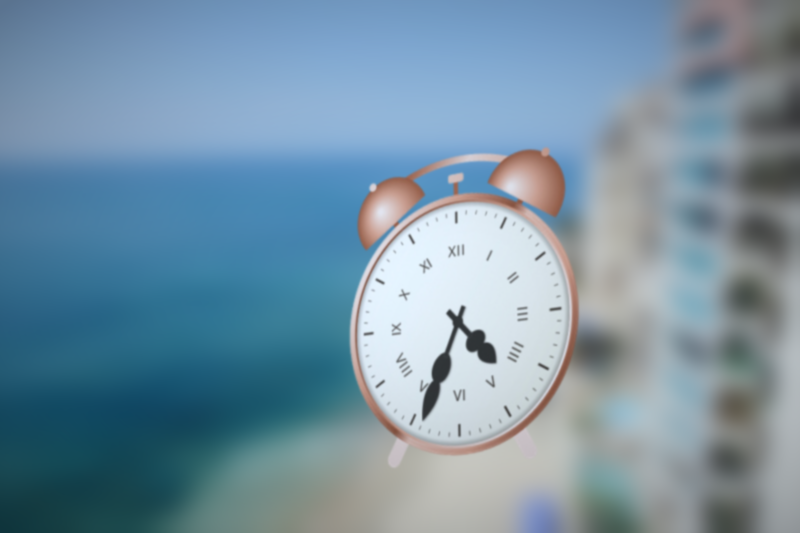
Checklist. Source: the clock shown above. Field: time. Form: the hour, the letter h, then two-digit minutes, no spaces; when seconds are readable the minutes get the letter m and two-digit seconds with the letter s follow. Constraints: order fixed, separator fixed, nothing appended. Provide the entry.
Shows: 4h34
